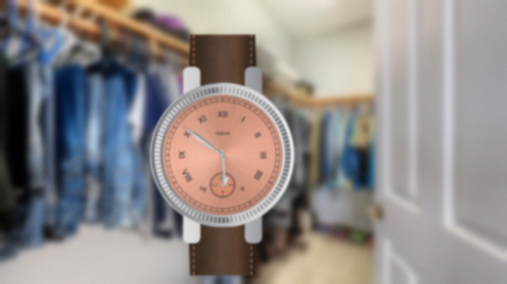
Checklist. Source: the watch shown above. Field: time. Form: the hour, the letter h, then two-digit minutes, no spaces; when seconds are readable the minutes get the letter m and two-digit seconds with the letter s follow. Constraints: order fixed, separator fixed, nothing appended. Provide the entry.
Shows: 5h51
